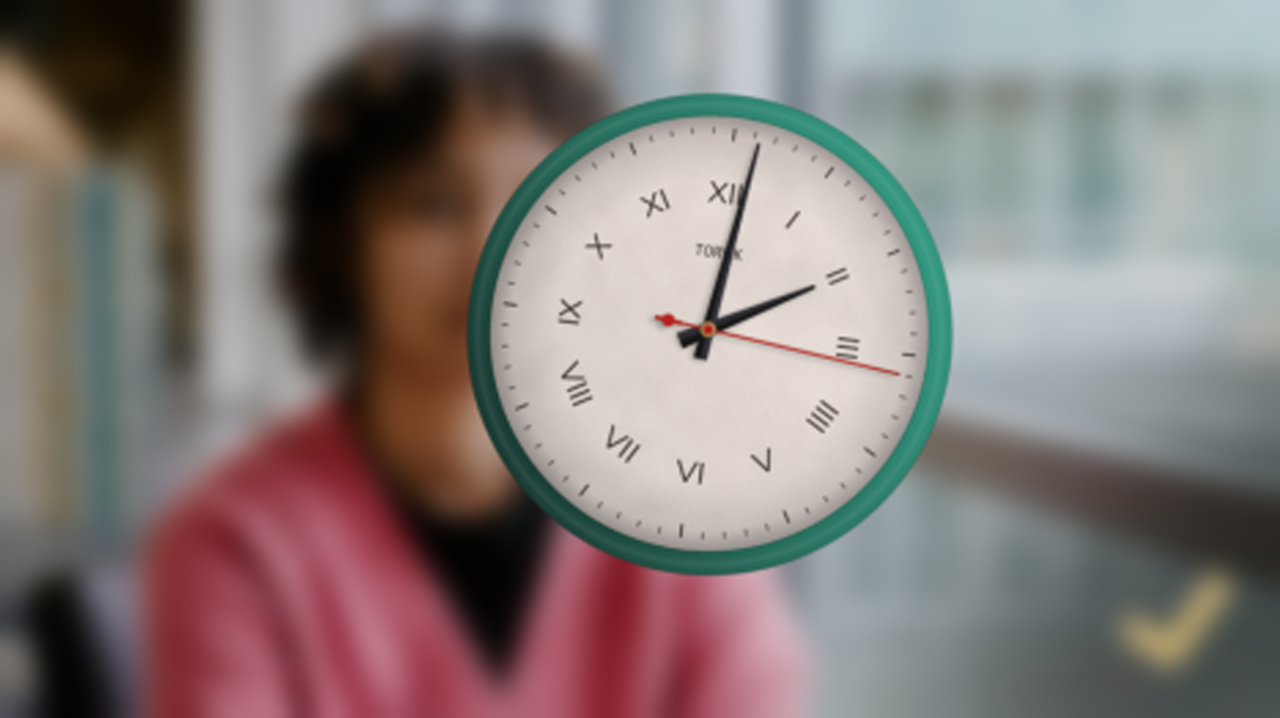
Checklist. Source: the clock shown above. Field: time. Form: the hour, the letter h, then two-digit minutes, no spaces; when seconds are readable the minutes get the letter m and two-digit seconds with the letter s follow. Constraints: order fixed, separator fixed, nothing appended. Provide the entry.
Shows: 2h01m16s
